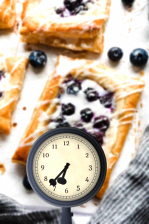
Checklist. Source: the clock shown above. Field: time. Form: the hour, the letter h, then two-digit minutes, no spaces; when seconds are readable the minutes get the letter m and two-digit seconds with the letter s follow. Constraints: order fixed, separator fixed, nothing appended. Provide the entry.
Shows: 6h37
